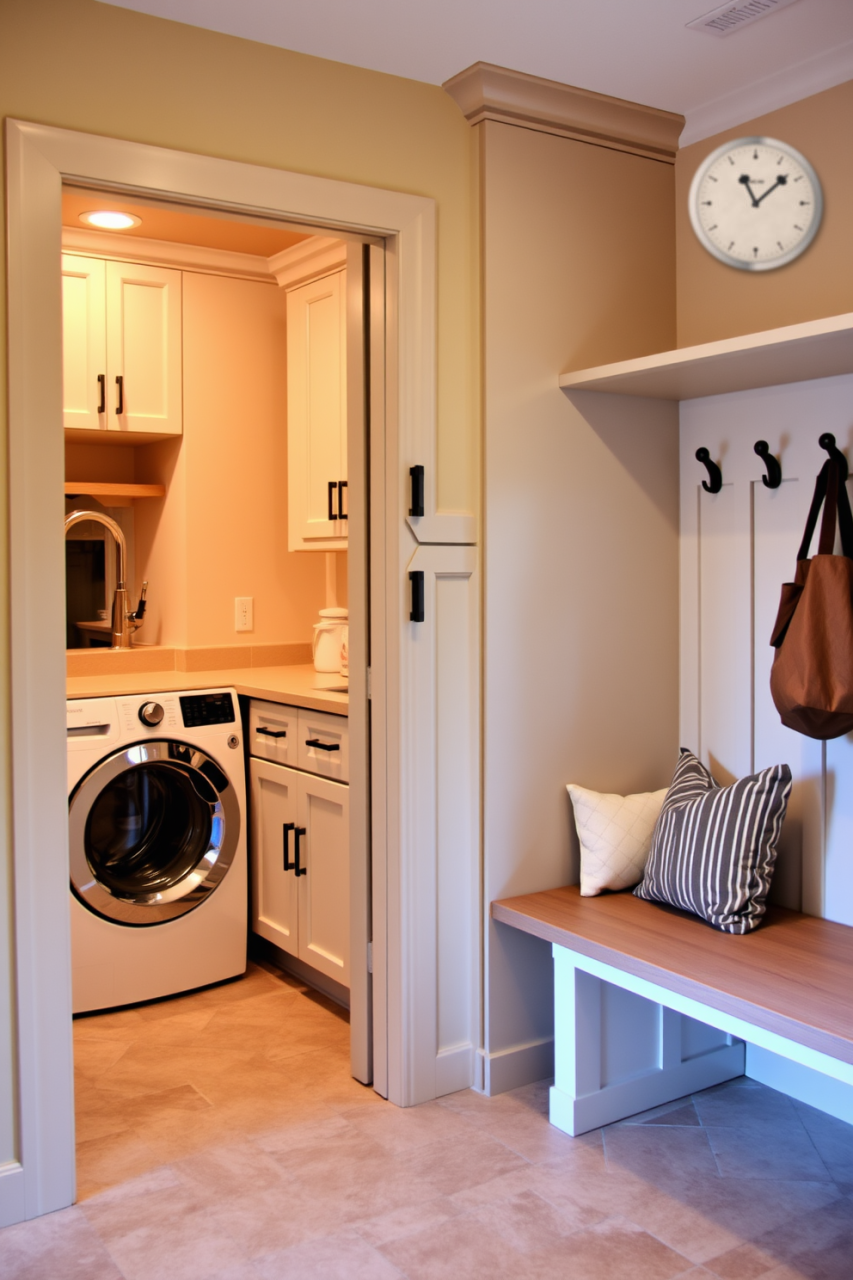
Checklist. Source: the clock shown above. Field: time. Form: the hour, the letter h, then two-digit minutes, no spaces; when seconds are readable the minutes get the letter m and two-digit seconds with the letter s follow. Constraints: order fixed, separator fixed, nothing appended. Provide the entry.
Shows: 11h08
